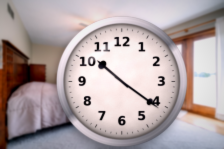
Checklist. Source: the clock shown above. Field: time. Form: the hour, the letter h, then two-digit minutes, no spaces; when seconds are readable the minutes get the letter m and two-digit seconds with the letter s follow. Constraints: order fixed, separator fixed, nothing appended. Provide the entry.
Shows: 10h21
